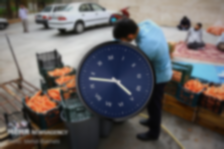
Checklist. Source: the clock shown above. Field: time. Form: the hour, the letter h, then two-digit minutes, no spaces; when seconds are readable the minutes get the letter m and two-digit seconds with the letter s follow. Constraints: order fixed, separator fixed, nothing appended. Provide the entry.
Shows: 4h48
